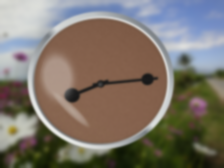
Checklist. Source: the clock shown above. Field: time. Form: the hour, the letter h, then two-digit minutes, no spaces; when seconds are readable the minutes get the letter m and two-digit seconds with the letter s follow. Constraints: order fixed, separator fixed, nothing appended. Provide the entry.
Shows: 8h14
